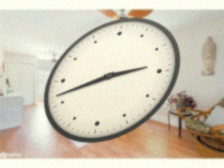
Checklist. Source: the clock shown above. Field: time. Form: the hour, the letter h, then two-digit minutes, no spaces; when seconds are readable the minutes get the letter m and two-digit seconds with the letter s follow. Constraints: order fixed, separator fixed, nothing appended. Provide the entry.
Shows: 2h42
